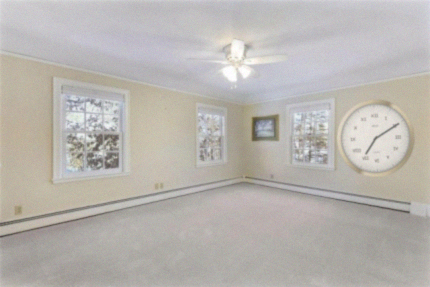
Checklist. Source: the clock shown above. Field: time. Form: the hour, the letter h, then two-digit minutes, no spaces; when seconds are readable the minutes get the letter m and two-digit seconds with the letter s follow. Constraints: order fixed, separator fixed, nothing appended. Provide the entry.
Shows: 7h10
